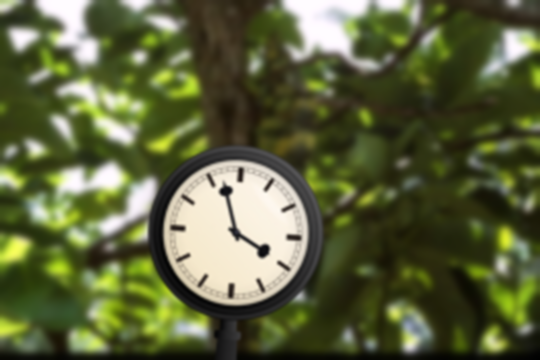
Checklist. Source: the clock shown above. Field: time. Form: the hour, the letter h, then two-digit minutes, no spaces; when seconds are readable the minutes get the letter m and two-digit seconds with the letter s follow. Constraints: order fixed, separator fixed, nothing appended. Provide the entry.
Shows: 3h57
